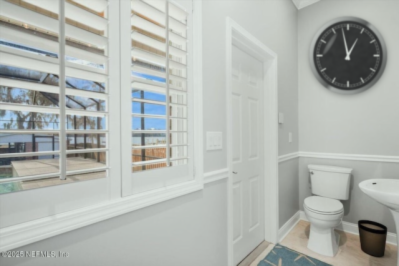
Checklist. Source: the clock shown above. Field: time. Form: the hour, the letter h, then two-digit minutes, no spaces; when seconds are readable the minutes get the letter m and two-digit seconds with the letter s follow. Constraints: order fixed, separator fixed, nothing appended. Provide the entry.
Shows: 12h58
